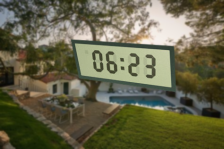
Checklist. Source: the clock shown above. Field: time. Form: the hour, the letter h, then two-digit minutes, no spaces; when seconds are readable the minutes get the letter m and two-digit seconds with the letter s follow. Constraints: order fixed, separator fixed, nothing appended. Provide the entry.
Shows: 6h23
